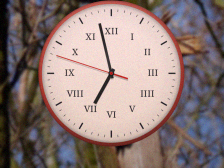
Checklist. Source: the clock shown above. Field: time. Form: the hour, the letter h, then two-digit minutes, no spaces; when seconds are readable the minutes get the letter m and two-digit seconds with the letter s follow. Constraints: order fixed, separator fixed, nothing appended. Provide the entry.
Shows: 6h57m48s
